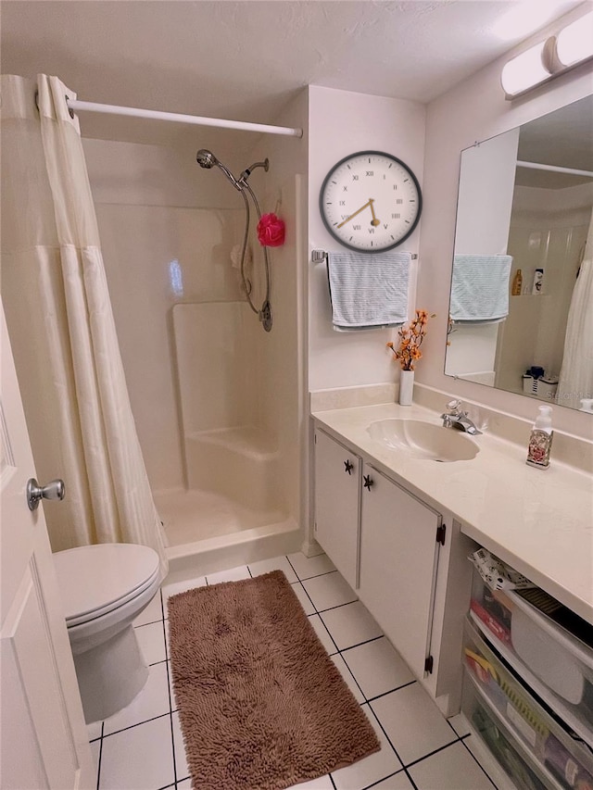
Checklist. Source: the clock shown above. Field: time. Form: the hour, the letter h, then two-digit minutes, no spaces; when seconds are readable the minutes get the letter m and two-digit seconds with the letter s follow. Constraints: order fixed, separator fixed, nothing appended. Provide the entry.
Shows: 5h39
